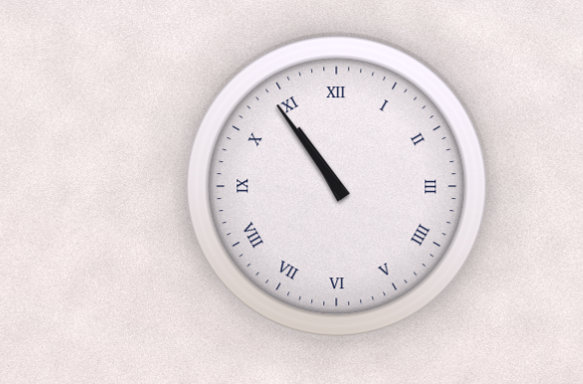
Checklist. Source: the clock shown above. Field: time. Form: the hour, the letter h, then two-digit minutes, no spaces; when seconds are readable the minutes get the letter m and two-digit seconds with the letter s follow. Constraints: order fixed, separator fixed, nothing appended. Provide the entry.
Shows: 10h54
